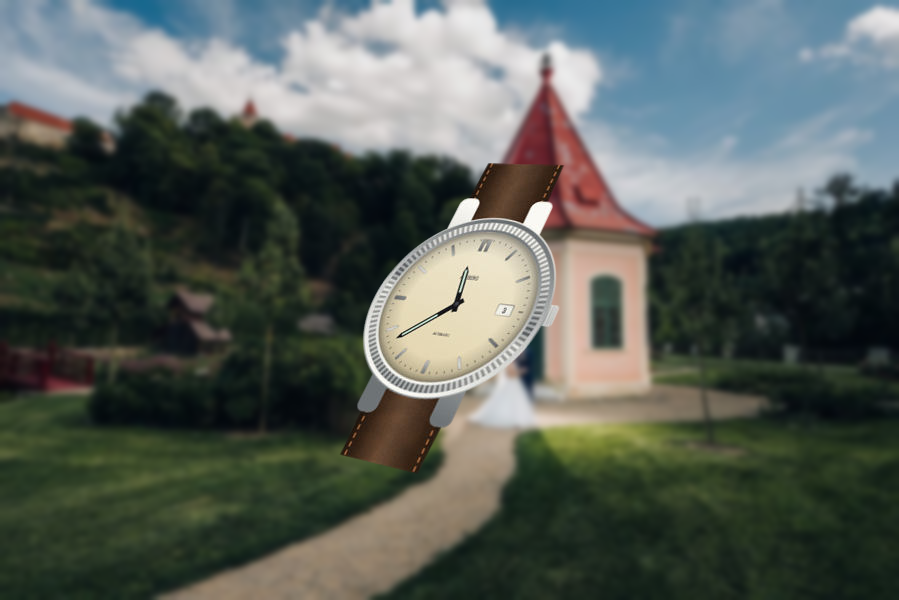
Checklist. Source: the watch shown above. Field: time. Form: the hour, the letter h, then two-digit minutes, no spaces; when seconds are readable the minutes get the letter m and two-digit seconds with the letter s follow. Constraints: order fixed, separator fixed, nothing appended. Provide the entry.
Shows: 11h38
